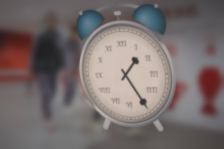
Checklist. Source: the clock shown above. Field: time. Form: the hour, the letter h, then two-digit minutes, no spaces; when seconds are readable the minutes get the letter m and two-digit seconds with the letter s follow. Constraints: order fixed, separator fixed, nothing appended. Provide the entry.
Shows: 1h25
